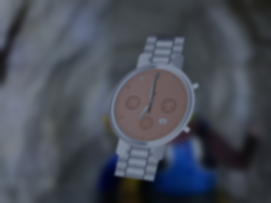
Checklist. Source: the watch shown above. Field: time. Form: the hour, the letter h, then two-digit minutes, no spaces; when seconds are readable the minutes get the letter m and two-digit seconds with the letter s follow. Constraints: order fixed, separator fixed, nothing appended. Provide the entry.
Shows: 6h59
